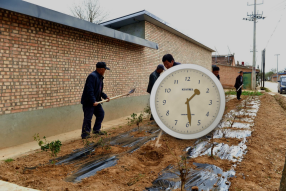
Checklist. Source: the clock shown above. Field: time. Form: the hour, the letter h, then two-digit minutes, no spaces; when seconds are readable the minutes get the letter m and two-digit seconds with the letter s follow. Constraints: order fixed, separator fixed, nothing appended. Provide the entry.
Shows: 1h29
